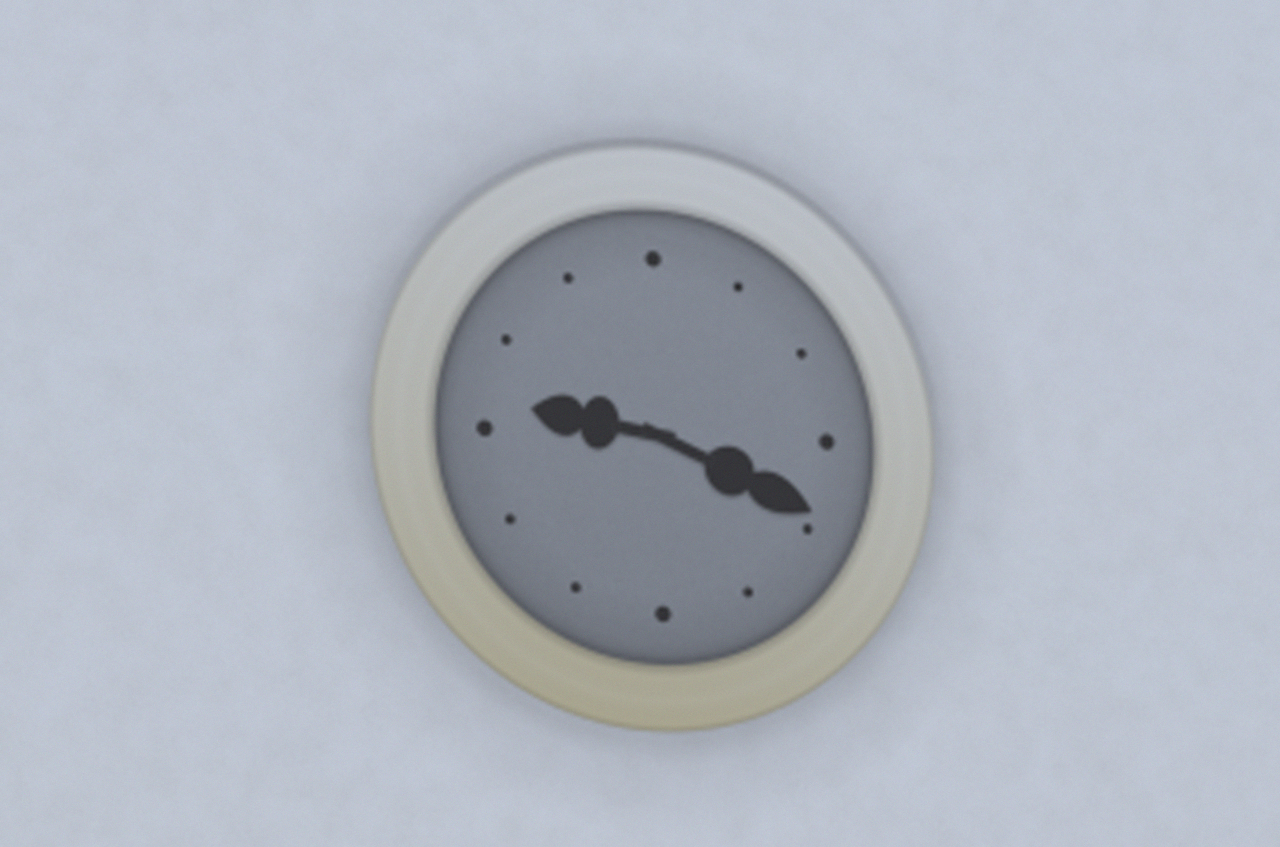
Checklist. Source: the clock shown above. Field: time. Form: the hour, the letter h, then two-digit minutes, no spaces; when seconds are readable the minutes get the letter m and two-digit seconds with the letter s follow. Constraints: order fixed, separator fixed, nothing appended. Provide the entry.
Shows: 9h19
